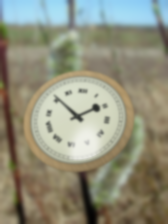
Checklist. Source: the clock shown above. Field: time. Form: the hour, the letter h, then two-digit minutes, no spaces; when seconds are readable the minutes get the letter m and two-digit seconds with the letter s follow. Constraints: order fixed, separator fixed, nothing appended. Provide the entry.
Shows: 1h51
